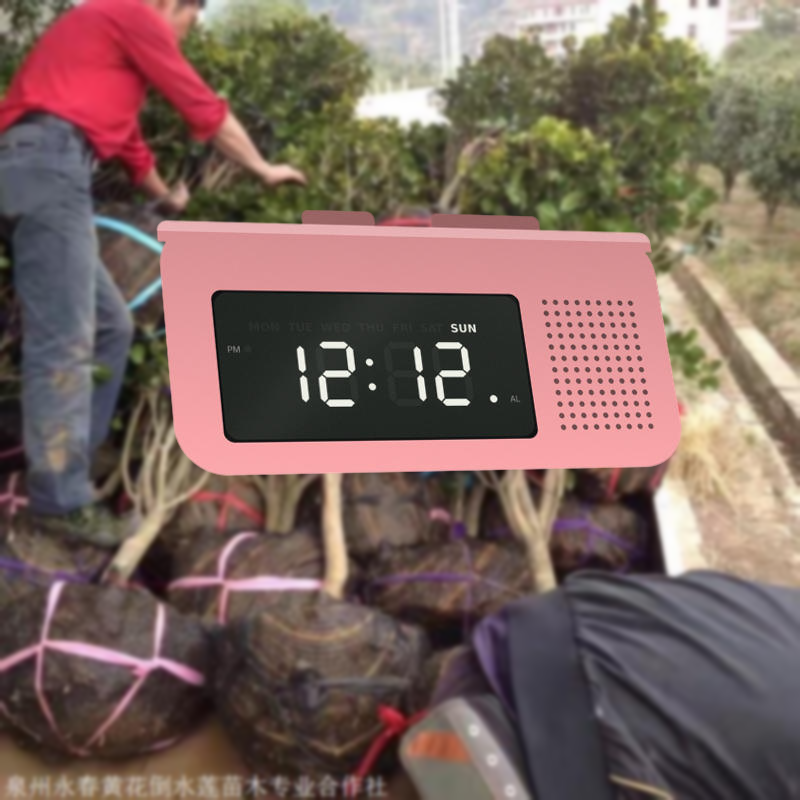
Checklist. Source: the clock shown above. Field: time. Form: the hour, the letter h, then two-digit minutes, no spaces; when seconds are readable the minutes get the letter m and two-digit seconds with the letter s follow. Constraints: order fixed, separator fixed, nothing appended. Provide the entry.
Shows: 12h12
